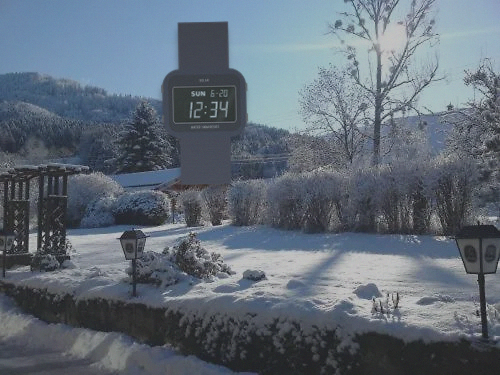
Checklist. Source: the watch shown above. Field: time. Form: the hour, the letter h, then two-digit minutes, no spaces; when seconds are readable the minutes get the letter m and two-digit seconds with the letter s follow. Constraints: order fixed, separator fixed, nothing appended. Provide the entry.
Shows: 12h34
